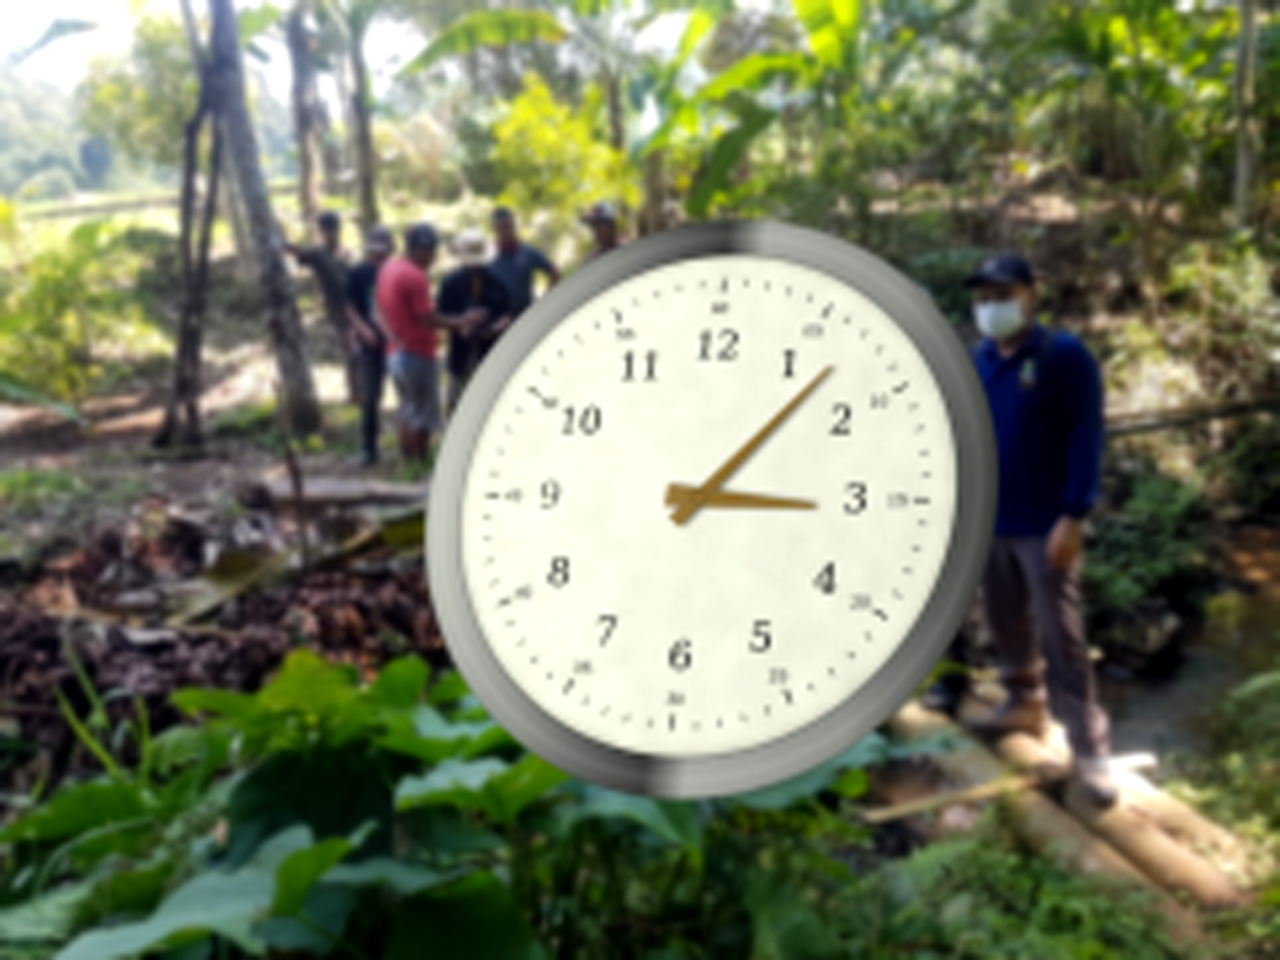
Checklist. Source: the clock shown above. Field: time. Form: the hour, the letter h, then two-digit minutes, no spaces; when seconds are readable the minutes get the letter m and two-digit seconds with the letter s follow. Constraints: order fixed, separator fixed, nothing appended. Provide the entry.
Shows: 3h07
